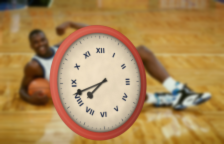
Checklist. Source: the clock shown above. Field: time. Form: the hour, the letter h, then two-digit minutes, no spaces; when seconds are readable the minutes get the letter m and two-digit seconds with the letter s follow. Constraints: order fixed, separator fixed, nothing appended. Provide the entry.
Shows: 7h42
